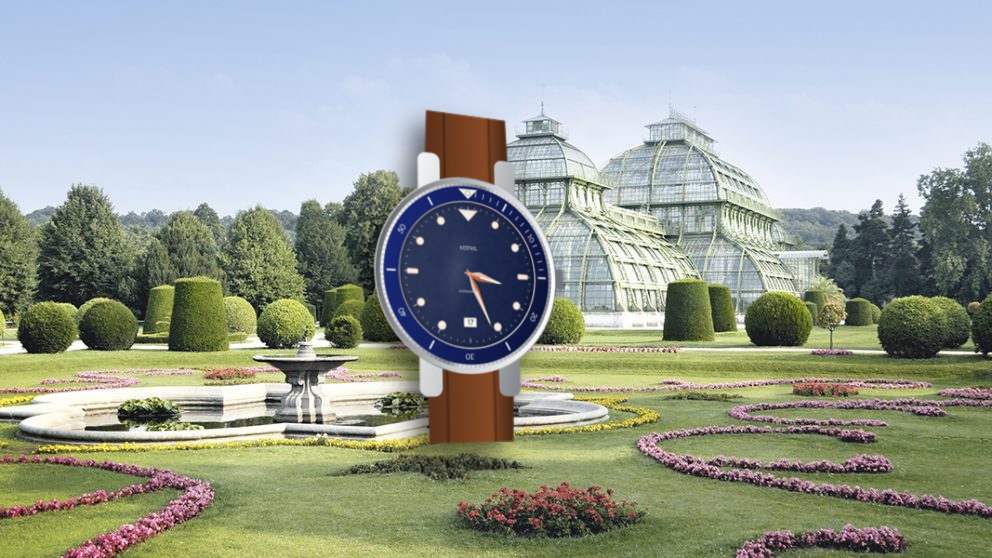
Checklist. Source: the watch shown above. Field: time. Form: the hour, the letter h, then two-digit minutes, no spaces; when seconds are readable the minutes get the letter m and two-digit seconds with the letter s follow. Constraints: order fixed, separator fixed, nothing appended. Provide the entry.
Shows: 3h26
